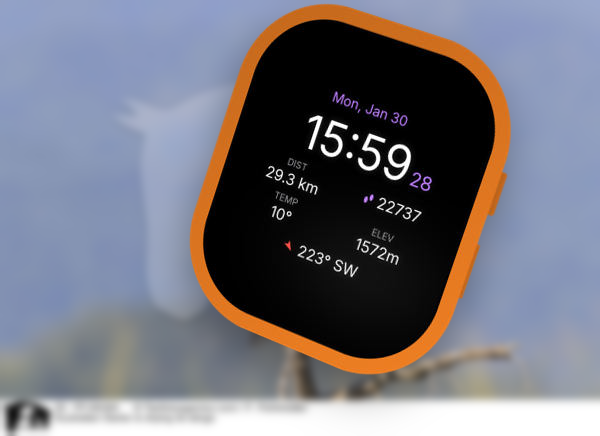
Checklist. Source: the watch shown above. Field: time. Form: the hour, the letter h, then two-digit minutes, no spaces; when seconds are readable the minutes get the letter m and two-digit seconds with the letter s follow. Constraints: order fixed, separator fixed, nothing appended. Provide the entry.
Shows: 15h59m28s
